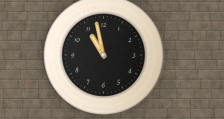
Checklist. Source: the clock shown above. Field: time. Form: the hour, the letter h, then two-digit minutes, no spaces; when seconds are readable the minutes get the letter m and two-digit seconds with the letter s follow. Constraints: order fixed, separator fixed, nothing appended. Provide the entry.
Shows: 10h58
